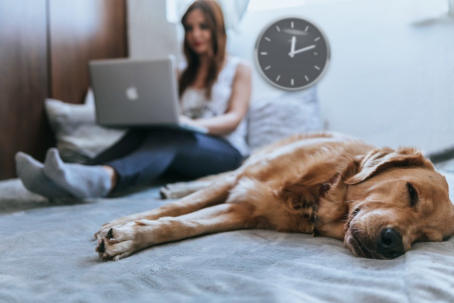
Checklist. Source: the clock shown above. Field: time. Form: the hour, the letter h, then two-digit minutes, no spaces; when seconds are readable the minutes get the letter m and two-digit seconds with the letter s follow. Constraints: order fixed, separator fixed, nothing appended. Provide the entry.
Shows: 12h12
